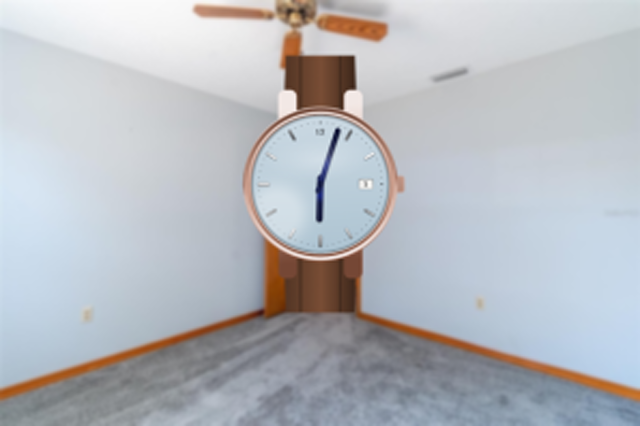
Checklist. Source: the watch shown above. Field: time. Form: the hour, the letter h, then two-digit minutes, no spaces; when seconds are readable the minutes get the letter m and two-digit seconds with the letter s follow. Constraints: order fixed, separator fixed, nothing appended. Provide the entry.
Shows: 6h03
